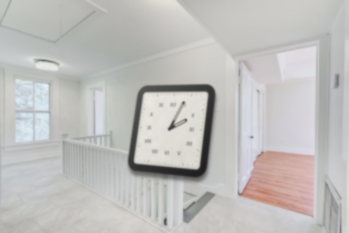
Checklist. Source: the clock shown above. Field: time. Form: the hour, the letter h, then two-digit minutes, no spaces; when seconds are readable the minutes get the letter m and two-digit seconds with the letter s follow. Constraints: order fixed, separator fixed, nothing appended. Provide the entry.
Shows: 2h04
